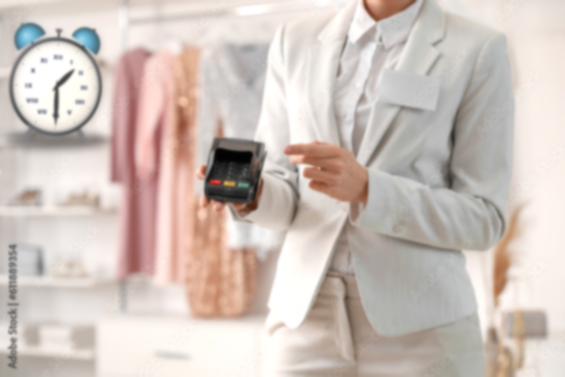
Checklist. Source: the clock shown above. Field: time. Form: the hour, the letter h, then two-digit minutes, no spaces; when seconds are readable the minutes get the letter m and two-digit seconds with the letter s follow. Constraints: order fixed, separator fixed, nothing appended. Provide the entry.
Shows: 1h30
